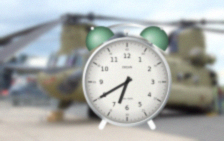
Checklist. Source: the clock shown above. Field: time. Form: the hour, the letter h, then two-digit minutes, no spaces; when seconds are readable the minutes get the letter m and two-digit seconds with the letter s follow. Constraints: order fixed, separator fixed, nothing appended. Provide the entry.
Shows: 6h40
